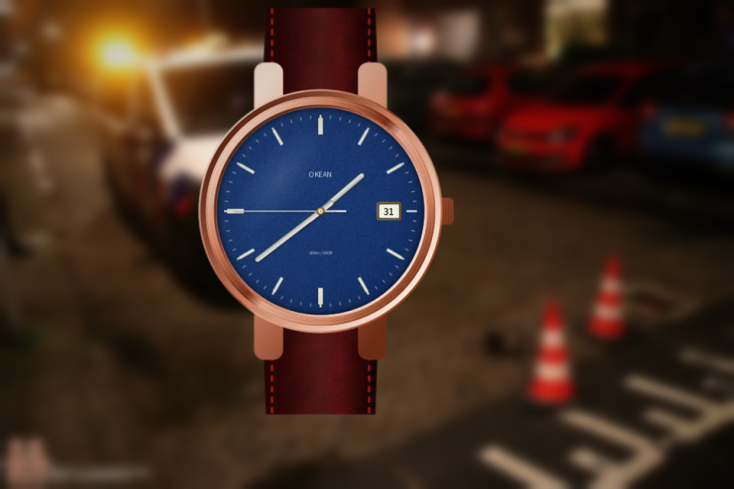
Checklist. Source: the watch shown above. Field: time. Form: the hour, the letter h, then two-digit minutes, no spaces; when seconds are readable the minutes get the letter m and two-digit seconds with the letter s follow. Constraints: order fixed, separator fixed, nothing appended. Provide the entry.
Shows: 1h38m45s
